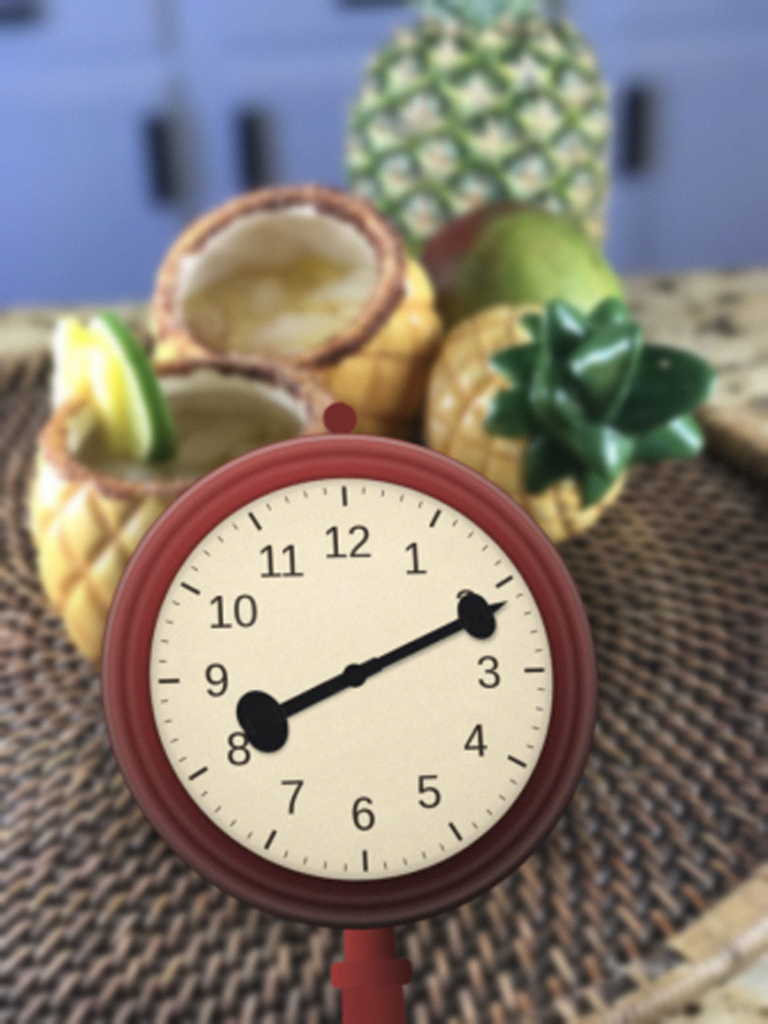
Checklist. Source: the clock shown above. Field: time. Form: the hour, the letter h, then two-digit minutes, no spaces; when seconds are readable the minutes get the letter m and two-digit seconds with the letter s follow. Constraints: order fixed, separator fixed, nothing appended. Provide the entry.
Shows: 8h11
